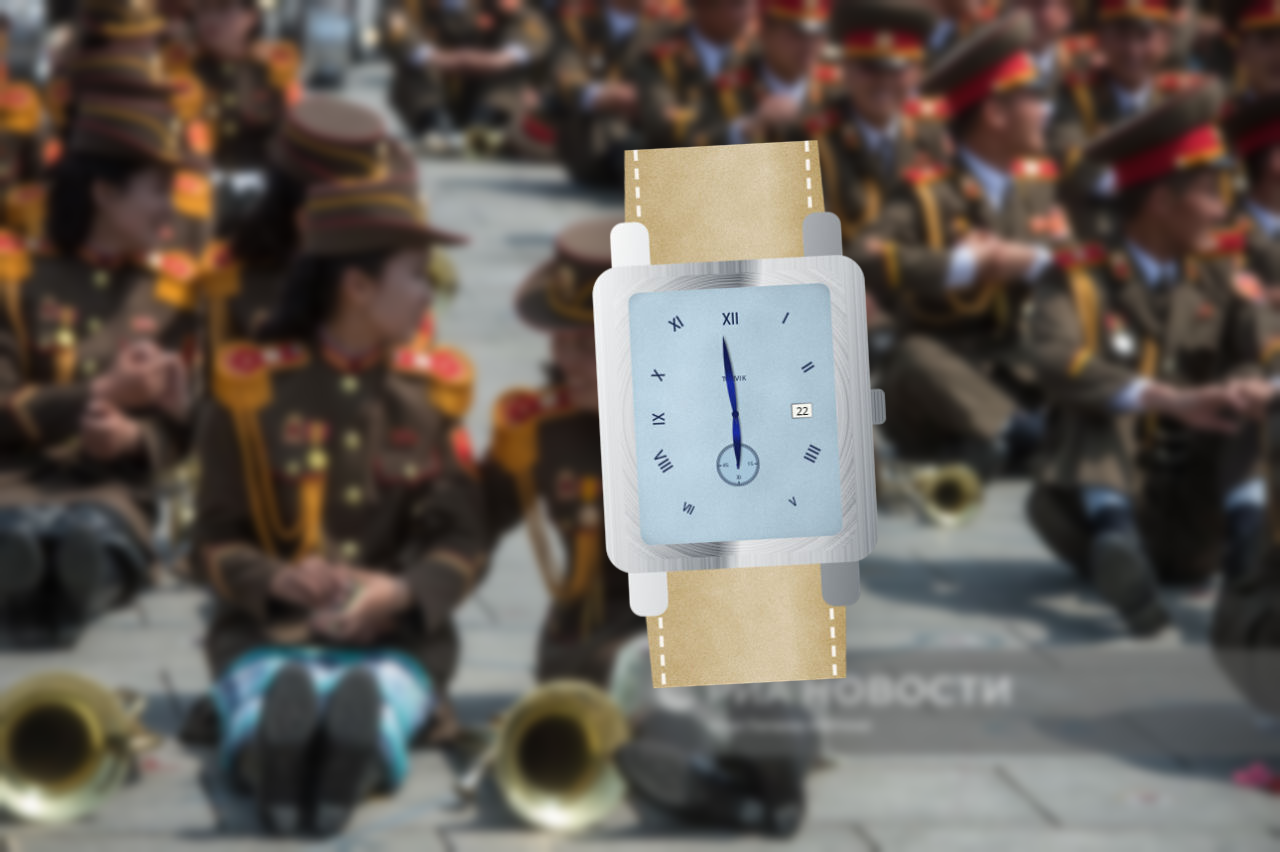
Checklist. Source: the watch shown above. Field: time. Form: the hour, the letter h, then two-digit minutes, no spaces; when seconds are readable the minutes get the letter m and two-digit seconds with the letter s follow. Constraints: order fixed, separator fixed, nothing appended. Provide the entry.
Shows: 5h59
